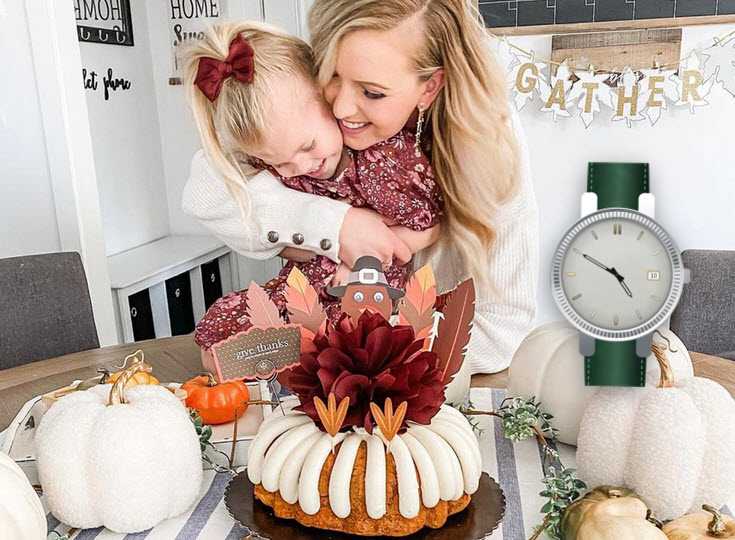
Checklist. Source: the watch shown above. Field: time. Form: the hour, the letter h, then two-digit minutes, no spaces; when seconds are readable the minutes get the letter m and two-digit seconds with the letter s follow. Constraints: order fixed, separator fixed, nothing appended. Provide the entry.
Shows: 4h50
